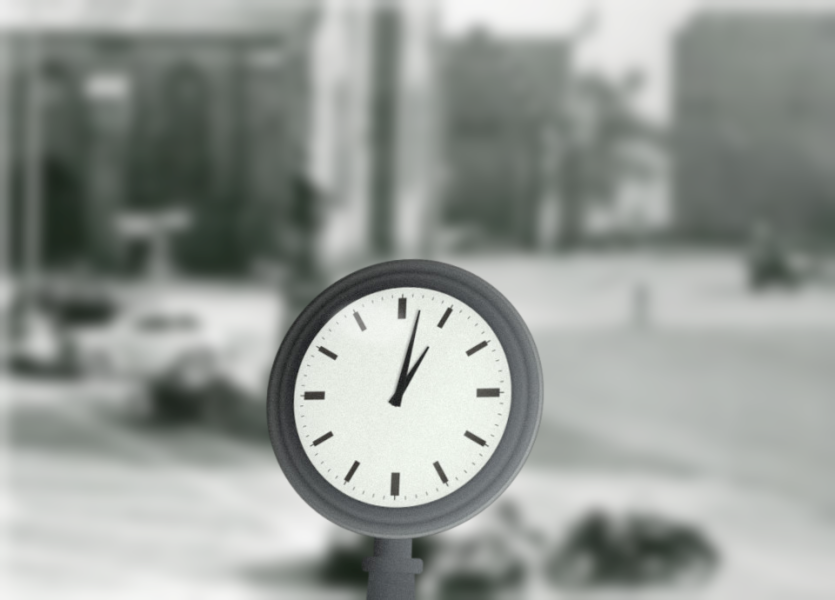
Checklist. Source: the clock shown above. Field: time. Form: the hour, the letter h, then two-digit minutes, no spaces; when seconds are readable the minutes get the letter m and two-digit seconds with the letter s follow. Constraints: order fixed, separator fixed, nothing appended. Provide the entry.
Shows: 1h02
